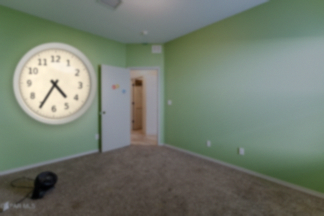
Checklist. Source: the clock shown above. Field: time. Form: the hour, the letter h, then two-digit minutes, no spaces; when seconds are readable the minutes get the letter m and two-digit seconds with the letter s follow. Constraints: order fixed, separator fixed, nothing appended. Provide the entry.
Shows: 4h35
